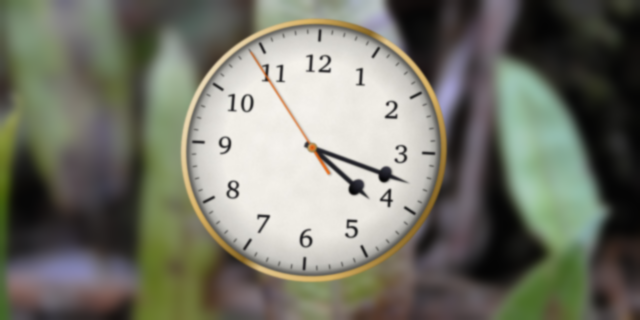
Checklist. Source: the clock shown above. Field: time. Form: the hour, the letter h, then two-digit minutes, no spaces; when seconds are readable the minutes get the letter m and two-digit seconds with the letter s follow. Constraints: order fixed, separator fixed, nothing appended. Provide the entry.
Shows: 4h17m54s
